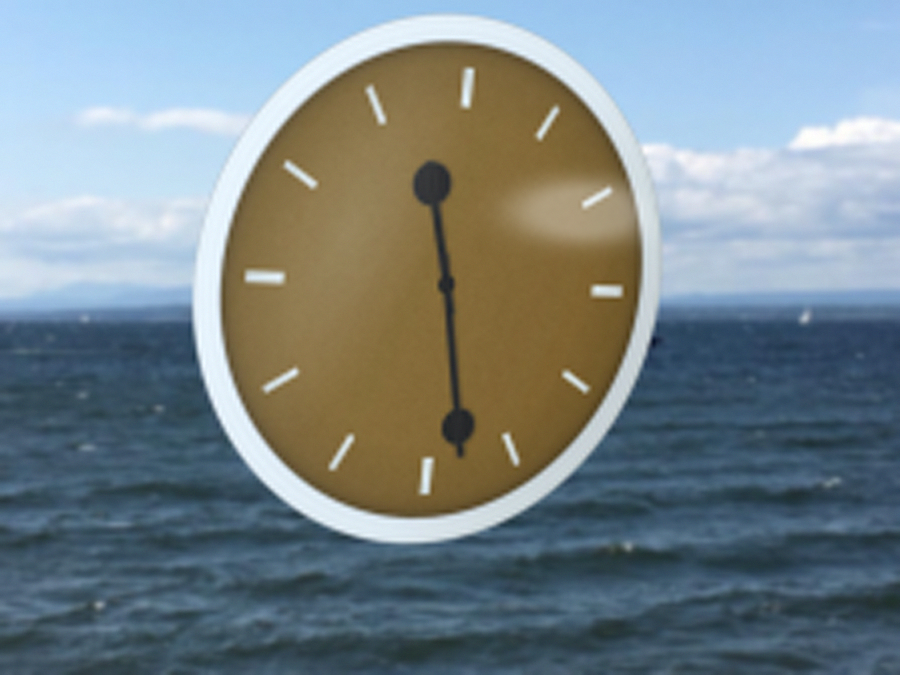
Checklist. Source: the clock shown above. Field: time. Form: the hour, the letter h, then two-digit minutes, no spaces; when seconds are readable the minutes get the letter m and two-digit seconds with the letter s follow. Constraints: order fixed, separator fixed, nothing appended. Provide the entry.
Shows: 11h28
